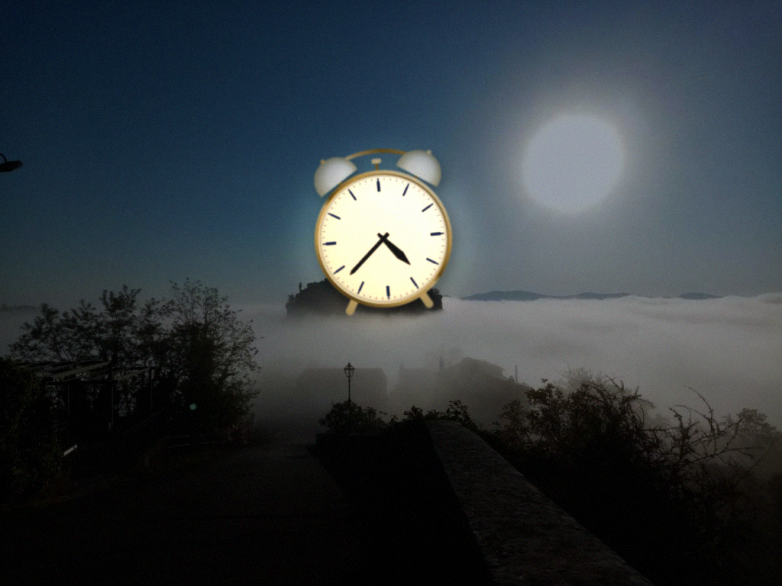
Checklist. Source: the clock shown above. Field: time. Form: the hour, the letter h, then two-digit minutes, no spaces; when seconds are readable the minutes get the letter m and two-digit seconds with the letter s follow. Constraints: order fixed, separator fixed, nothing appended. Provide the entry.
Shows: 4h38
